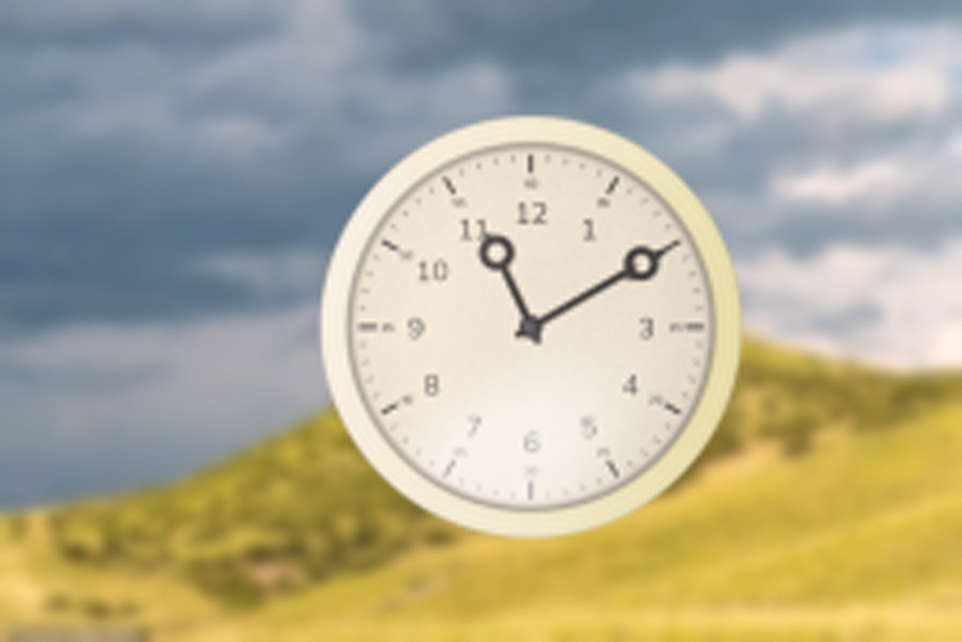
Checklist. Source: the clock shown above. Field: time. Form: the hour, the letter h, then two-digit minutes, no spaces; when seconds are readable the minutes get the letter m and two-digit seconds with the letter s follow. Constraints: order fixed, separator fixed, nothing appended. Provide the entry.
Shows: 11h10
